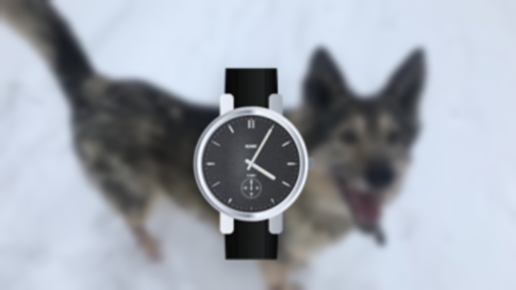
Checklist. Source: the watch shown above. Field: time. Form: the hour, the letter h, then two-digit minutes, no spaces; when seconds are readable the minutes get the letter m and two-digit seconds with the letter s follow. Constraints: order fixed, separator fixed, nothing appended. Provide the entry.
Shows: 4h05
